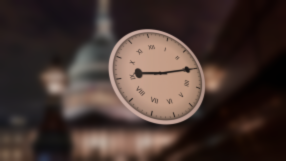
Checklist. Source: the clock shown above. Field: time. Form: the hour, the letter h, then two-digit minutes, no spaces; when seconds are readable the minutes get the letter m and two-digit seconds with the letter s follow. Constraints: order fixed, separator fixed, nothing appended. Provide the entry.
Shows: 9h15
